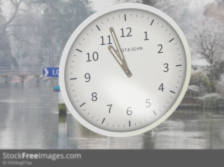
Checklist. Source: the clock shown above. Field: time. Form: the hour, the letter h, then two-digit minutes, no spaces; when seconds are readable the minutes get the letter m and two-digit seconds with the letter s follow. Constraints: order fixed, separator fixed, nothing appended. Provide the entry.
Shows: 10h57
